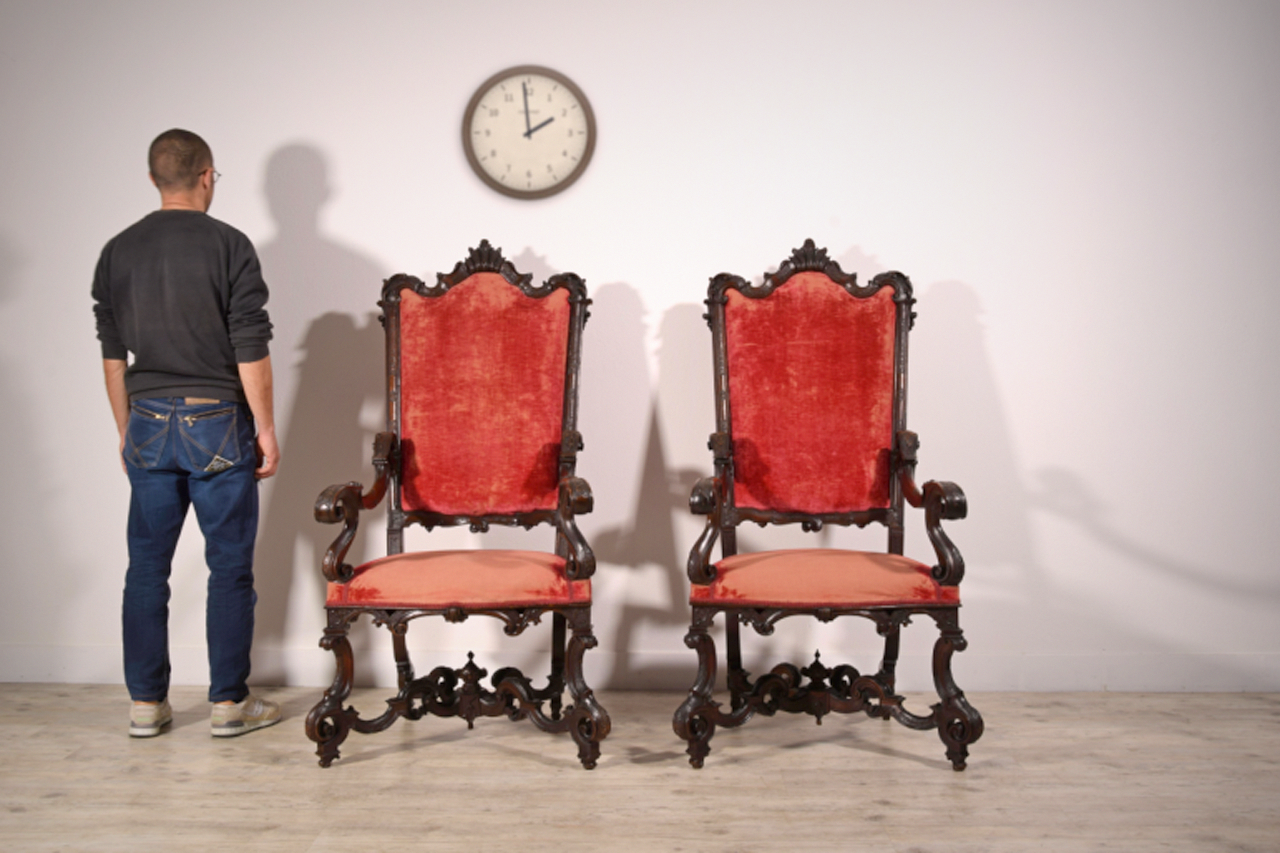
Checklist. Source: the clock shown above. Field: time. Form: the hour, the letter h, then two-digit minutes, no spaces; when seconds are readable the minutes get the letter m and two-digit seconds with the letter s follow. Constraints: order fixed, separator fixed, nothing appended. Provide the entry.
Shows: 1h59
